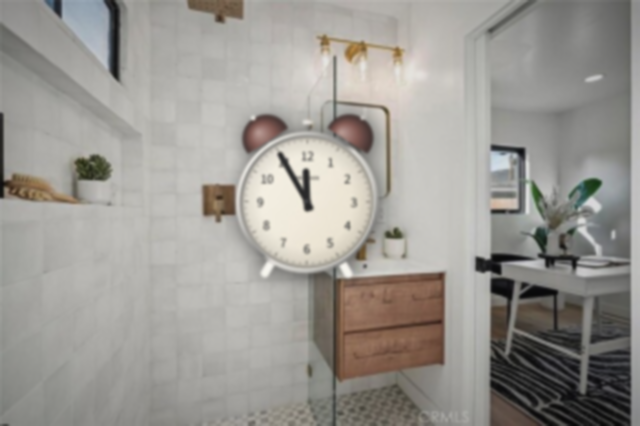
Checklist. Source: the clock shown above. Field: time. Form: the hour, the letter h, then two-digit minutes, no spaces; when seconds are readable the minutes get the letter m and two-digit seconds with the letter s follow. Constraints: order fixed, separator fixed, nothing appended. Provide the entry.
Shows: 11h55
